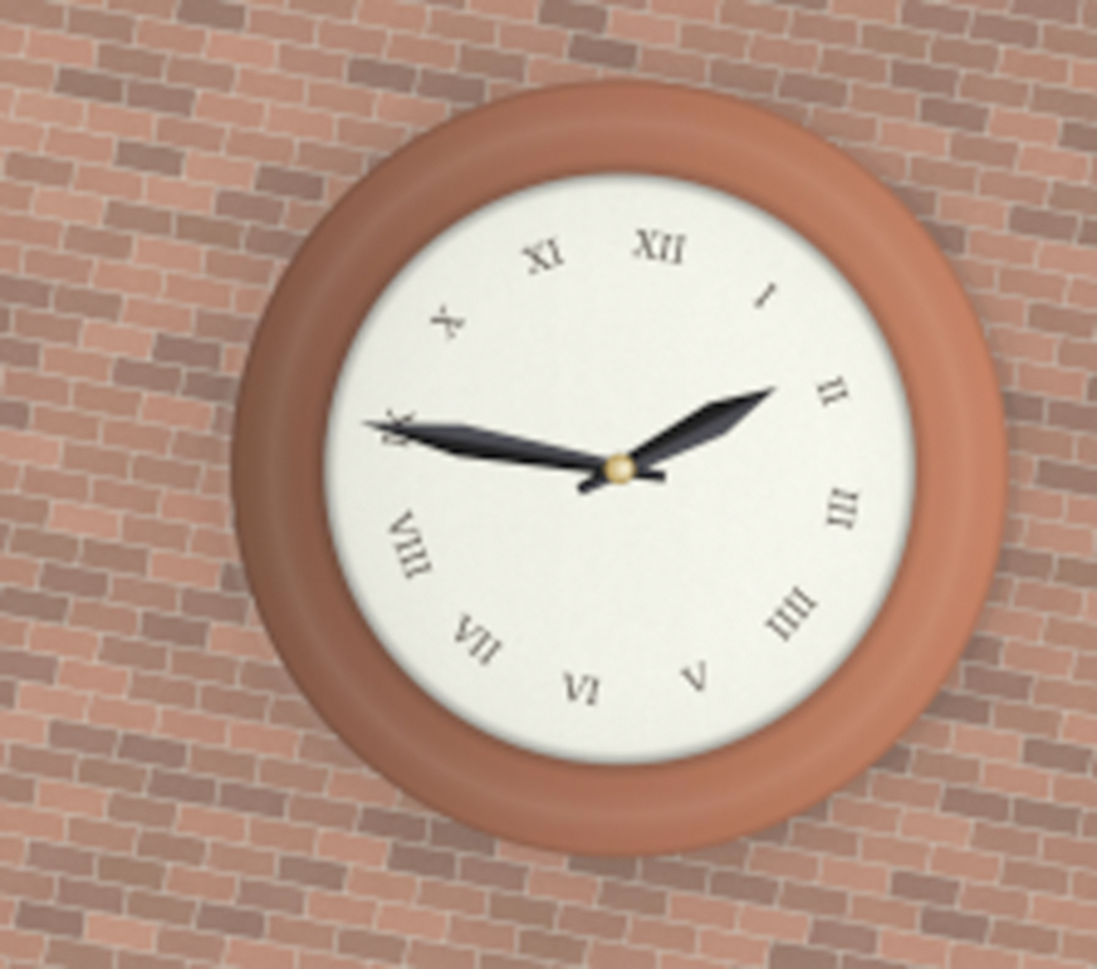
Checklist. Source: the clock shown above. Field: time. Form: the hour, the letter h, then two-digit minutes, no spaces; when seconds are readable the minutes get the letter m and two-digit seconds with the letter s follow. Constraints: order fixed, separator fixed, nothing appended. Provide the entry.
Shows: 1h45
